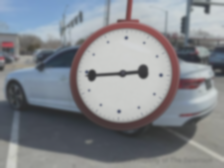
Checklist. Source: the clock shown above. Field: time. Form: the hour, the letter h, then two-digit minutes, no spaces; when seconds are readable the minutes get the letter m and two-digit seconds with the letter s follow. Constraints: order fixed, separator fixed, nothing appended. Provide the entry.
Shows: 2h44
